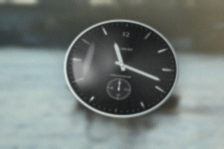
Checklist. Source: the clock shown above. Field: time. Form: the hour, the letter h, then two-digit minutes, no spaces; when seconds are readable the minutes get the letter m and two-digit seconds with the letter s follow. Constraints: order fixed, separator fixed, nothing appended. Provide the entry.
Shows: 11h18
